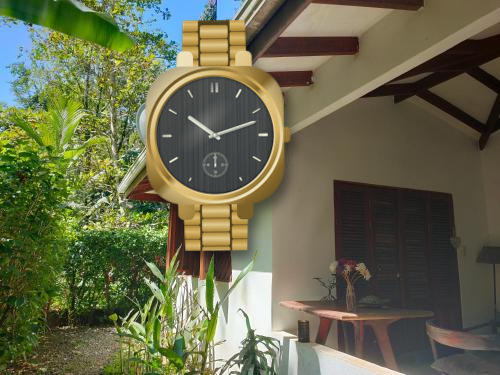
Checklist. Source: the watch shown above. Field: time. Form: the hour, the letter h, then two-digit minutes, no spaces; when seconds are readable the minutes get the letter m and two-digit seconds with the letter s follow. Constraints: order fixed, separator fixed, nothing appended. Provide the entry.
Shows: 10h12
